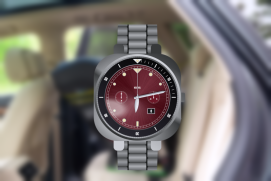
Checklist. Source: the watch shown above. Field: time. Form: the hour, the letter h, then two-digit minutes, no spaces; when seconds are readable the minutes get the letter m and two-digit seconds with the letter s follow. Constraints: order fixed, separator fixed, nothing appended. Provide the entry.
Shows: 6h13
